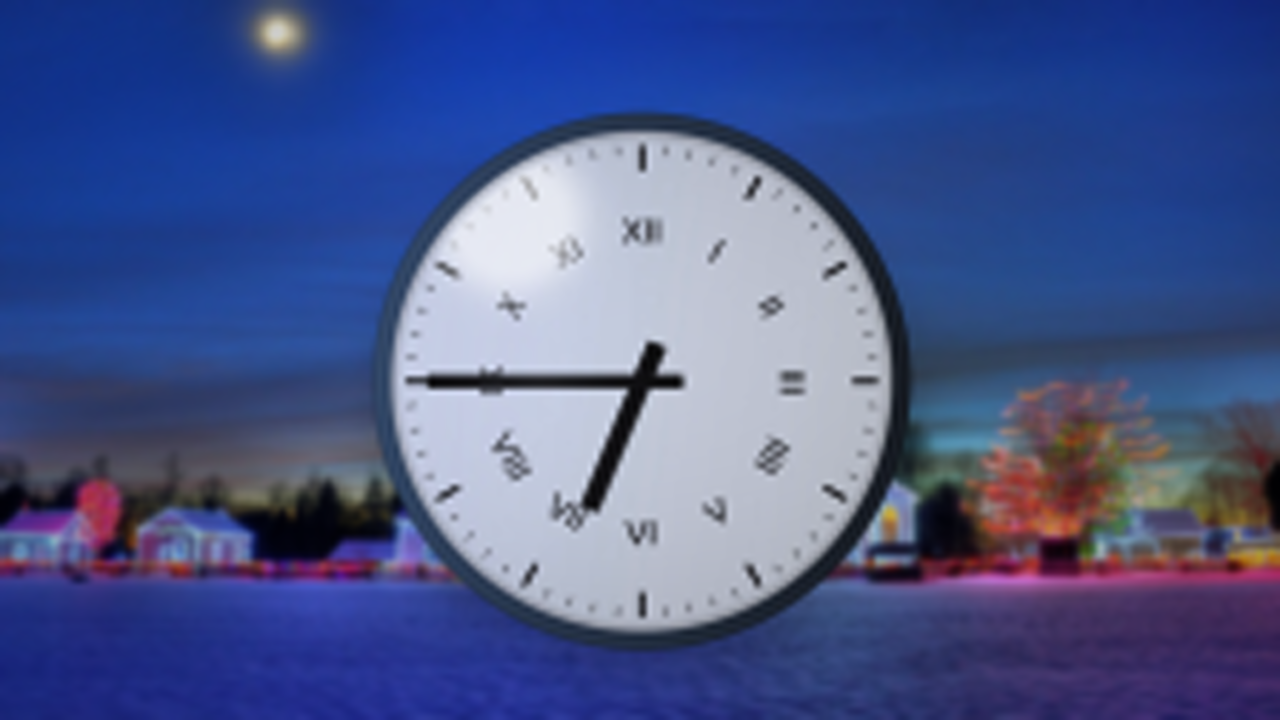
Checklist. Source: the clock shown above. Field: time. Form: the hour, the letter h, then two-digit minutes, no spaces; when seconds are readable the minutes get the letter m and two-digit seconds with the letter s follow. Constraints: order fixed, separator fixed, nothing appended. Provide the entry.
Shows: 6h45
